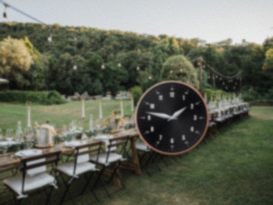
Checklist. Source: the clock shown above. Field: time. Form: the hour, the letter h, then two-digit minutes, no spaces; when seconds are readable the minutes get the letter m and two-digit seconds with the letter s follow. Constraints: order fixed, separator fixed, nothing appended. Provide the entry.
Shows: 1h47
